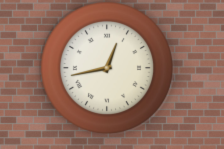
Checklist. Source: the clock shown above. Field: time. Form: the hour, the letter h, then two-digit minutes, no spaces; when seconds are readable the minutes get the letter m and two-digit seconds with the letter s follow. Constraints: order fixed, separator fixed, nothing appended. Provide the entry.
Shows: 12h43
